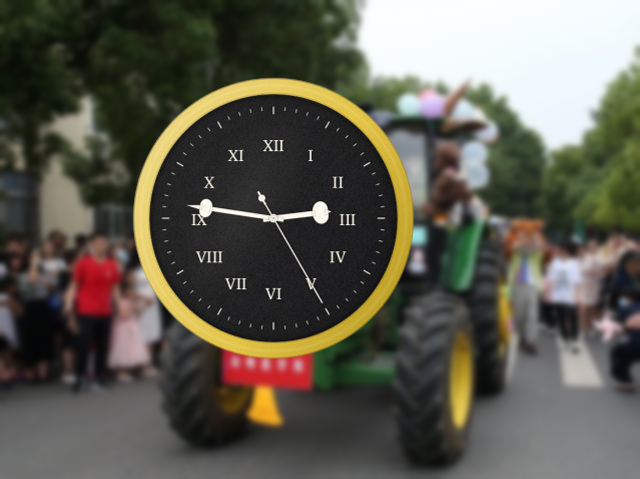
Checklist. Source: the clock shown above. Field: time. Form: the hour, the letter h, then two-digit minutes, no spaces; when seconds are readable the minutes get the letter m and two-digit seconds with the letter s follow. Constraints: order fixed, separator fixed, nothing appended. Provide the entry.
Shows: 2h46m25s
